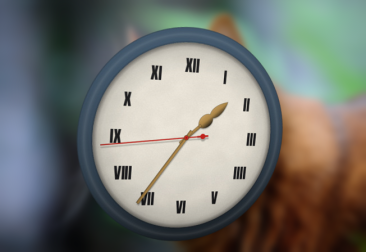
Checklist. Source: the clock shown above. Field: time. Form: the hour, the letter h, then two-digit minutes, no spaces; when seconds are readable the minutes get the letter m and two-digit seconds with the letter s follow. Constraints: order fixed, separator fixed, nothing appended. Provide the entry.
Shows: 1h35m44s
